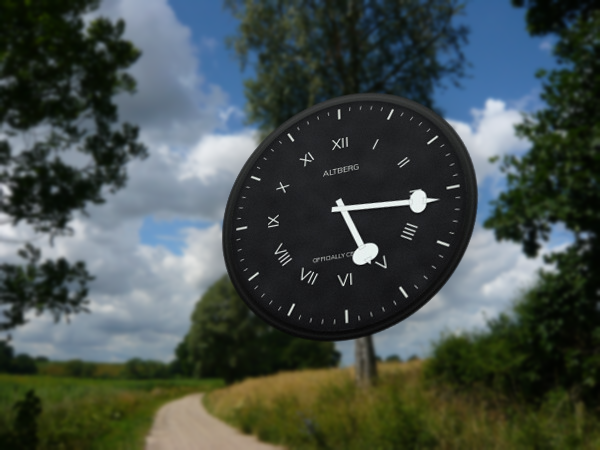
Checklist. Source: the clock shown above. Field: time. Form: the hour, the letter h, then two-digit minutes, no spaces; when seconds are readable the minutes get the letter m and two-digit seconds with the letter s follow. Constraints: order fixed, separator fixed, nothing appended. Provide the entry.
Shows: 5h16
